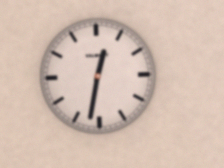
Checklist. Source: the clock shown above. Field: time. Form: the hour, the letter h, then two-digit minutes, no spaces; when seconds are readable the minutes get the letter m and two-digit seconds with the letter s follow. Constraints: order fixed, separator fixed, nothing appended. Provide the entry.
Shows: 12h32
